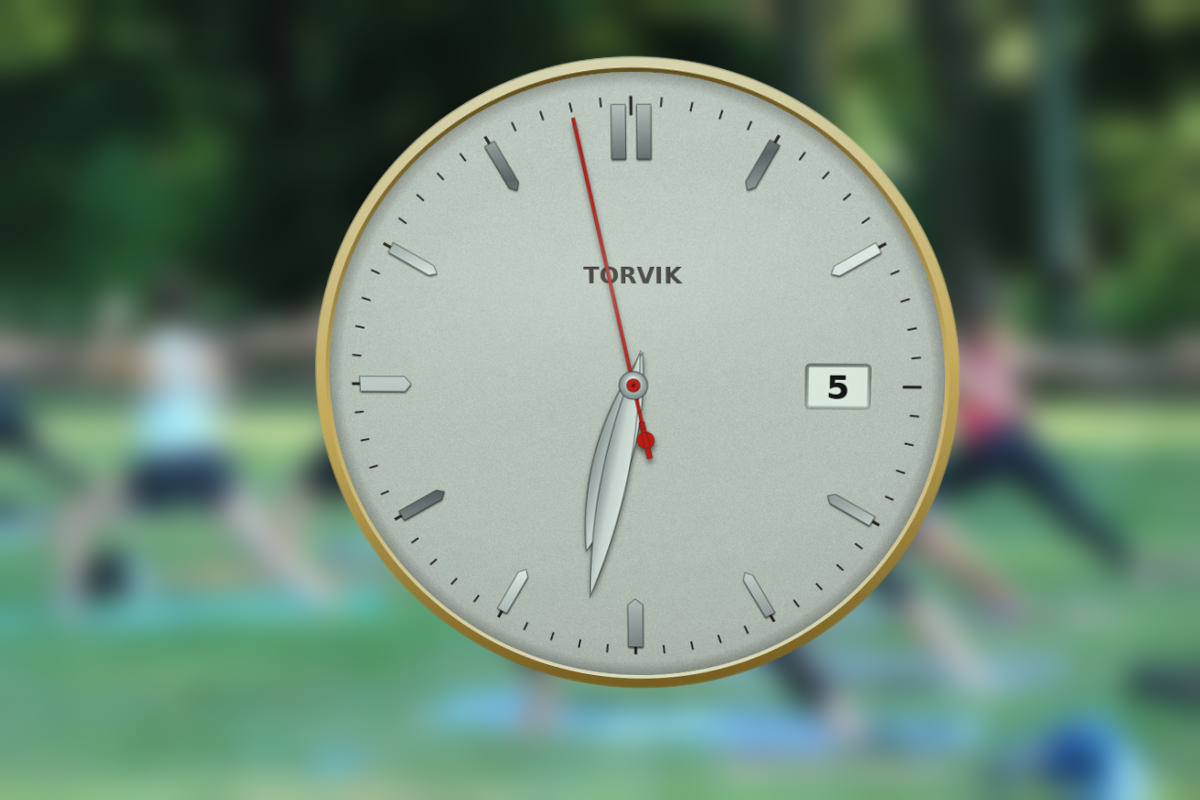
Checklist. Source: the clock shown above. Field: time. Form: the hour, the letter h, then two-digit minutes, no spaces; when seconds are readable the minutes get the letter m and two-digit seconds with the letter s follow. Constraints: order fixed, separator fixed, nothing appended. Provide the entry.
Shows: 6h31m58s
